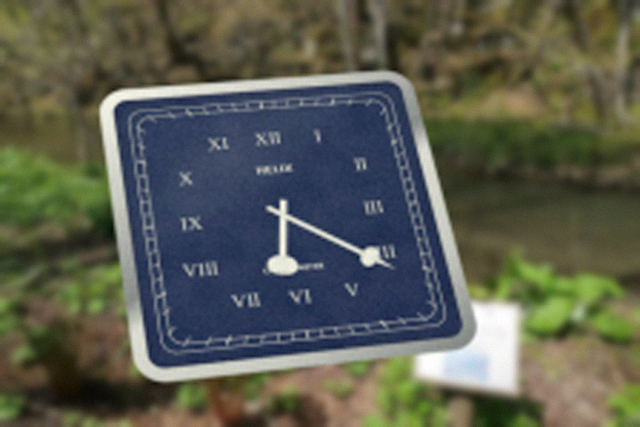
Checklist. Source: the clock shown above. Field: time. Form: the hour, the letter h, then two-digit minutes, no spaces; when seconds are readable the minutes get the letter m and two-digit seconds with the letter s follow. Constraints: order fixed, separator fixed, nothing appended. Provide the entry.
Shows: 6h21
